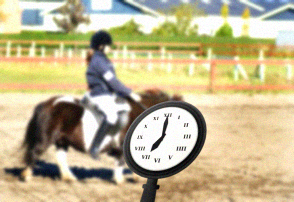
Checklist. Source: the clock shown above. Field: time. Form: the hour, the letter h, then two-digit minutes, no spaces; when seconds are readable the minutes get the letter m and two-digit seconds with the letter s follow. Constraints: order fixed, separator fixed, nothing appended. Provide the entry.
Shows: 7h00
